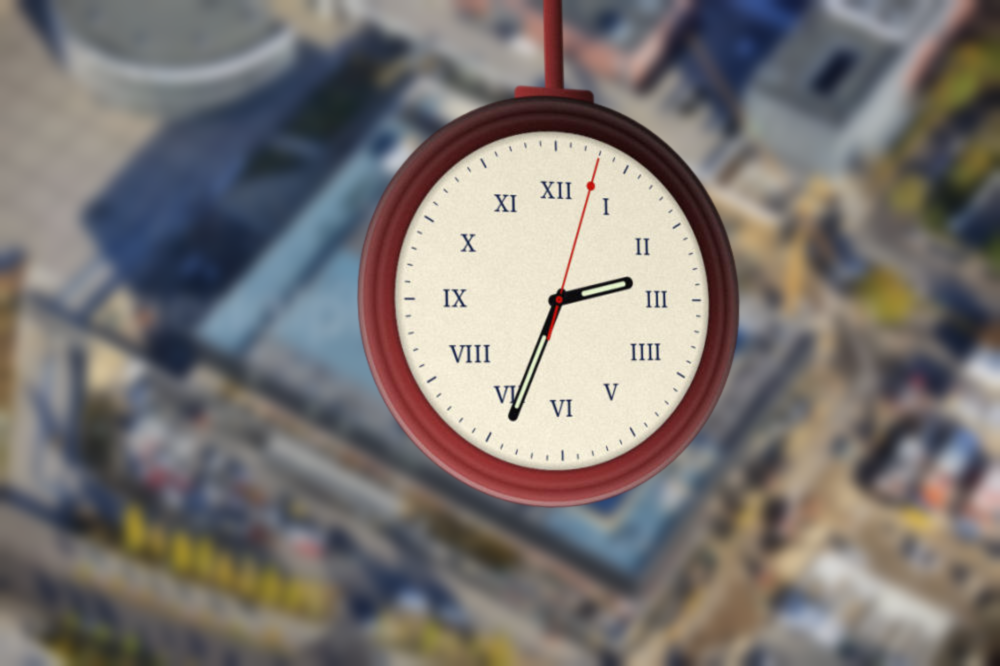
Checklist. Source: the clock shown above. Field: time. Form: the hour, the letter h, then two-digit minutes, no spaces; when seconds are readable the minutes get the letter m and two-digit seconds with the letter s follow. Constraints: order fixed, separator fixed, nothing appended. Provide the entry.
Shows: 2h34m03s
